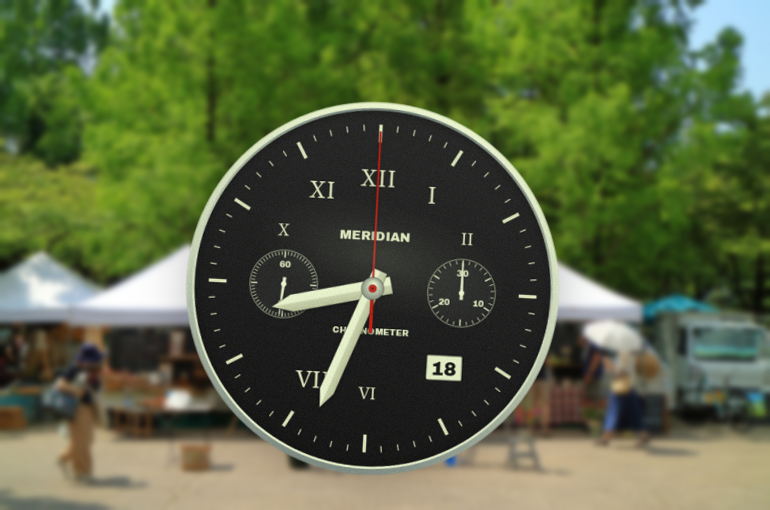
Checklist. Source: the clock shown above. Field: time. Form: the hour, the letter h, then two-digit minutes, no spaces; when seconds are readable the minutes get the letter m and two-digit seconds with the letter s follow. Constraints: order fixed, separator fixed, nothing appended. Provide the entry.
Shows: 8h33m31s
